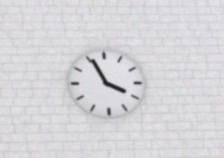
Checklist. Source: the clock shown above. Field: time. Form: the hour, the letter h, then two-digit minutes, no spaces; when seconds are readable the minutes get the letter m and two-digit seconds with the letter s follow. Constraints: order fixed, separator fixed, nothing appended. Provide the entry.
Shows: 3h56
